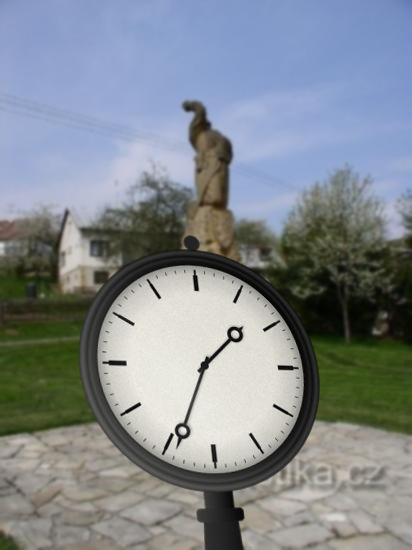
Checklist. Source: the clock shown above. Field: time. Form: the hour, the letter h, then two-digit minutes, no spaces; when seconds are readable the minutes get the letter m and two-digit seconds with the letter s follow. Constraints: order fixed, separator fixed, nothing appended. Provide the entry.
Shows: 1h34
